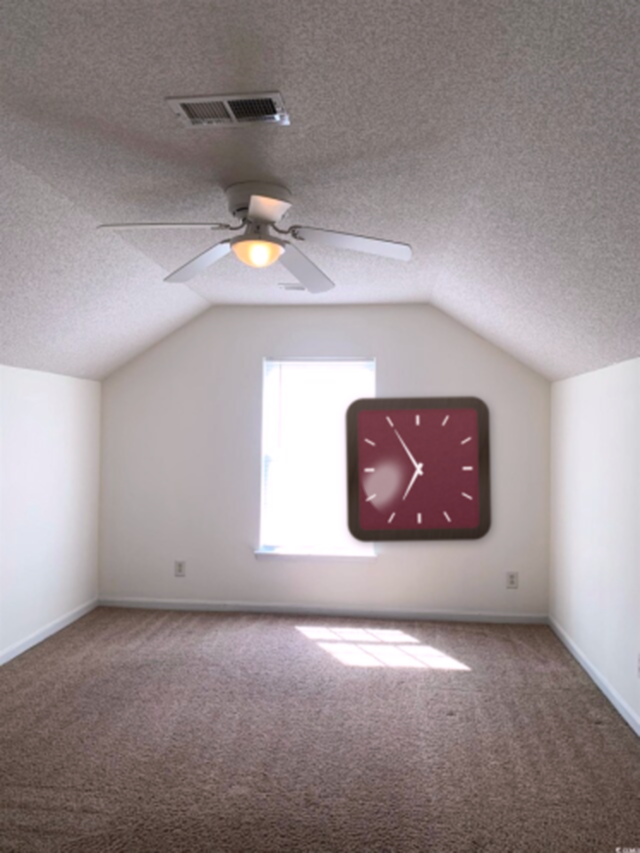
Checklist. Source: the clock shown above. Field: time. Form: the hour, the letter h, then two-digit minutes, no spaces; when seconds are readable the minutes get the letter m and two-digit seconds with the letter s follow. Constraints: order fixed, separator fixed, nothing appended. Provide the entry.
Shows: 6h55
